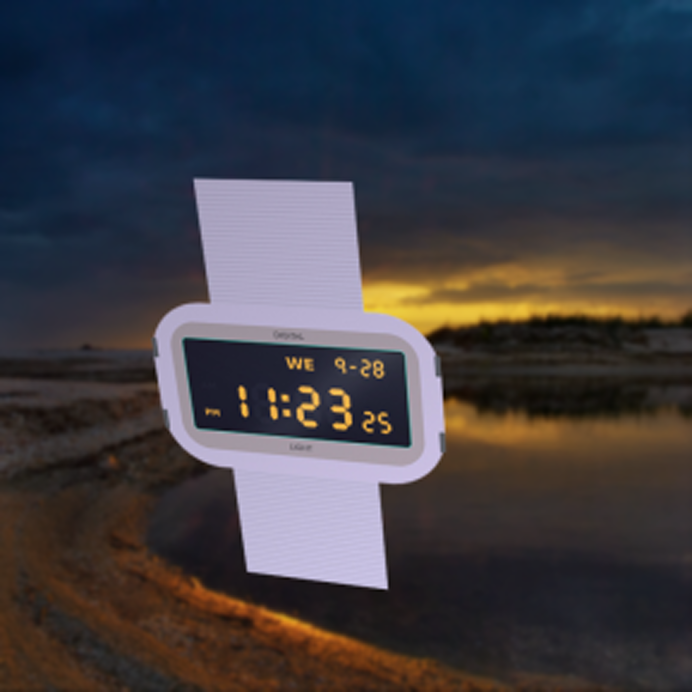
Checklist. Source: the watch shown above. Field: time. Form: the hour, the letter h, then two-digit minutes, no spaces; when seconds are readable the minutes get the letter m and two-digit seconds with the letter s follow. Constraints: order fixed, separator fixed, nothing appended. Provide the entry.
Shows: 11h23m25s
